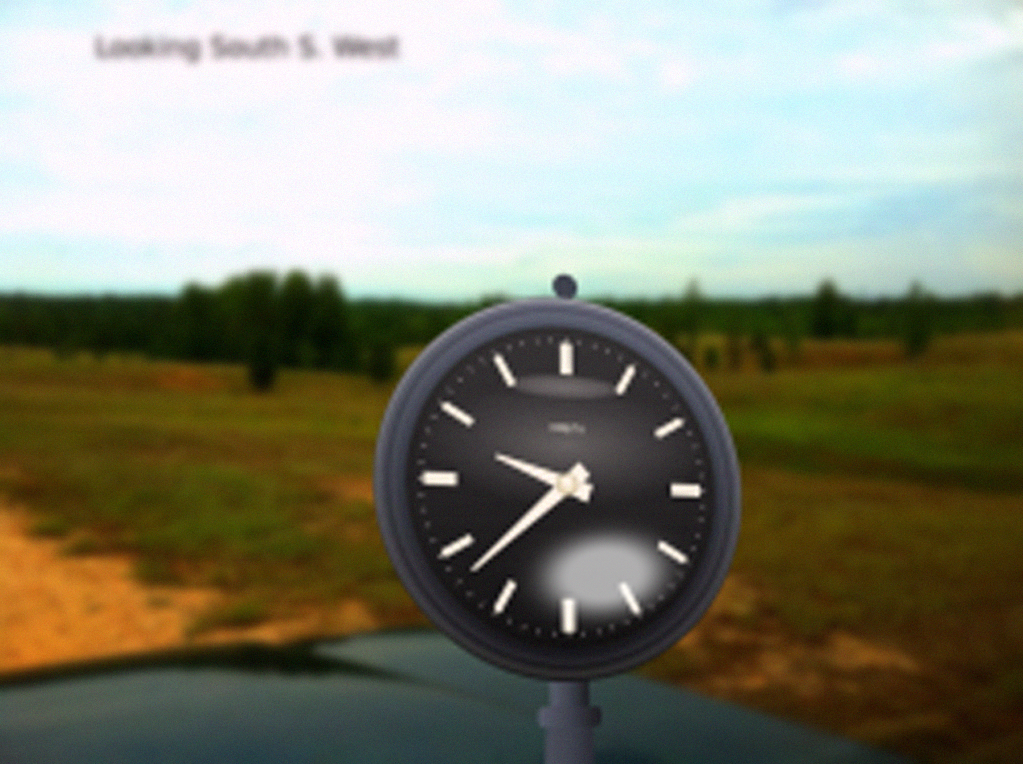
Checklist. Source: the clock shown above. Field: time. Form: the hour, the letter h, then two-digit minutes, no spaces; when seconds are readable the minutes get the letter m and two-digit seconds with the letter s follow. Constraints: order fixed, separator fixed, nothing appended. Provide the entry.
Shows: 9h38
